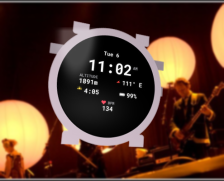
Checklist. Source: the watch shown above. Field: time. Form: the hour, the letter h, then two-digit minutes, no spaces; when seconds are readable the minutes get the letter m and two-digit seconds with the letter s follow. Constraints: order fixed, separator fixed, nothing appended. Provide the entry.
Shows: 11h02
